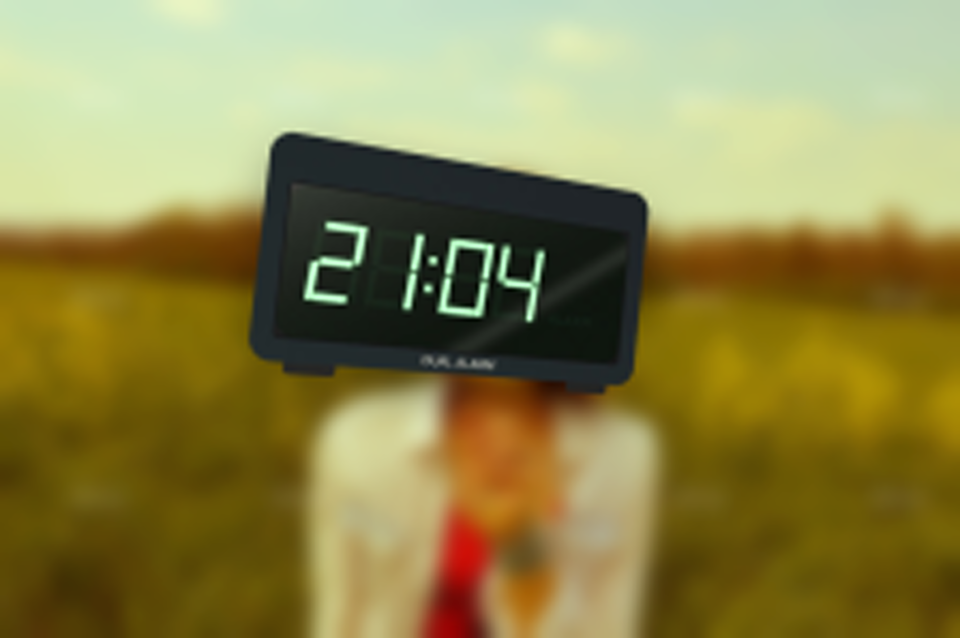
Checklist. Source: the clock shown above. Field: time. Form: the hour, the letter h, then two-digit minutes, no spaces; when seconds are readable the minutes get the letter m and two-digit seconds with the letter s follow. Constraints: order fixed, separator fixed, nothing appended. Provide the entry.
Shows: 21h04
